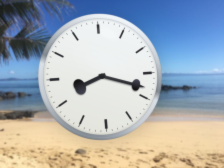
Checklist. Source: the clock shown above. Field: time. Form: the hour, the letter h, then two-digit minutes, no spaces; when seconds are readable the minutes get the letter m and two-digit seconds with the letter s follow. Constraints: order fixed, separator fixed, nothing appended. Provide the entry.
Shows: 8h18
